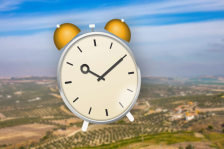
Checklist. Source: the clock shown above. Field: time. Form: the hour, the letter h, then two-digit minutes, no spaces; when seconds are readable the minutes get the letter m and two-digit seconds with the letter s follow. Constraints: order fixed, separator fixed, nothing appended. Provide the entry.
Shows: 10h10
